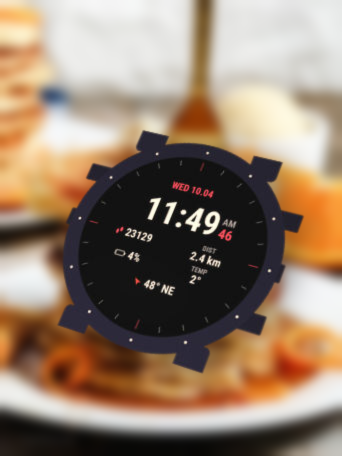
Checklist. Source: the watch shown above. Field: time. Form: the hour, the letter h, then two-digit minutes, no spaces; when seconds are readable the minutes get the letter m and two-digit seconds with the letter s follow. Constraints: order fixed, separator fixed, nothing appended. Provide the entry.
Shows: 11h49m46s
